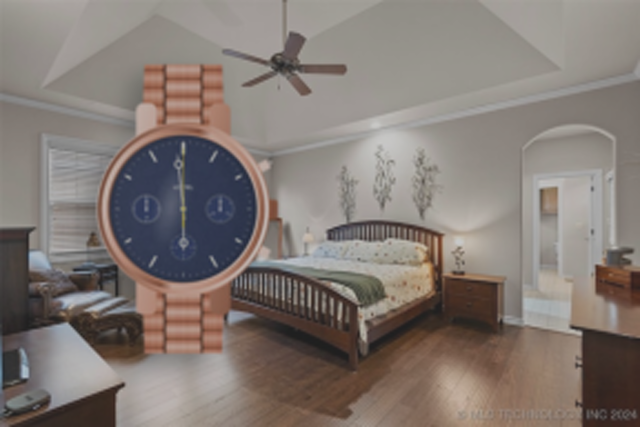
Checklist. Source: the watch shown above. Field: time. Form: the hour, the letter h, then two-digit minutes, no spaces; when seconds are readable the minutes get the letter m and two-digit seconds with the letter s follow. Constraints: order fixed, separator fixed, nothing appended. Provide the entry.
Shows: 5h59
